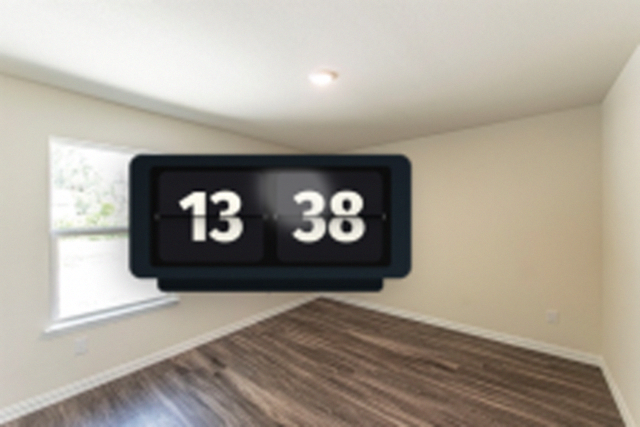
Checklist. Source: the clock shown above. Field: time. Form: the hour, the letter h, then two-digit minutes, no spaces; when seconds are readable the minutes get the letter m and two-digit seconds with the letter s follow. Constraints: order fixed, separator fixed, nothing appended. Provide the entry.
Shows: 13h38
